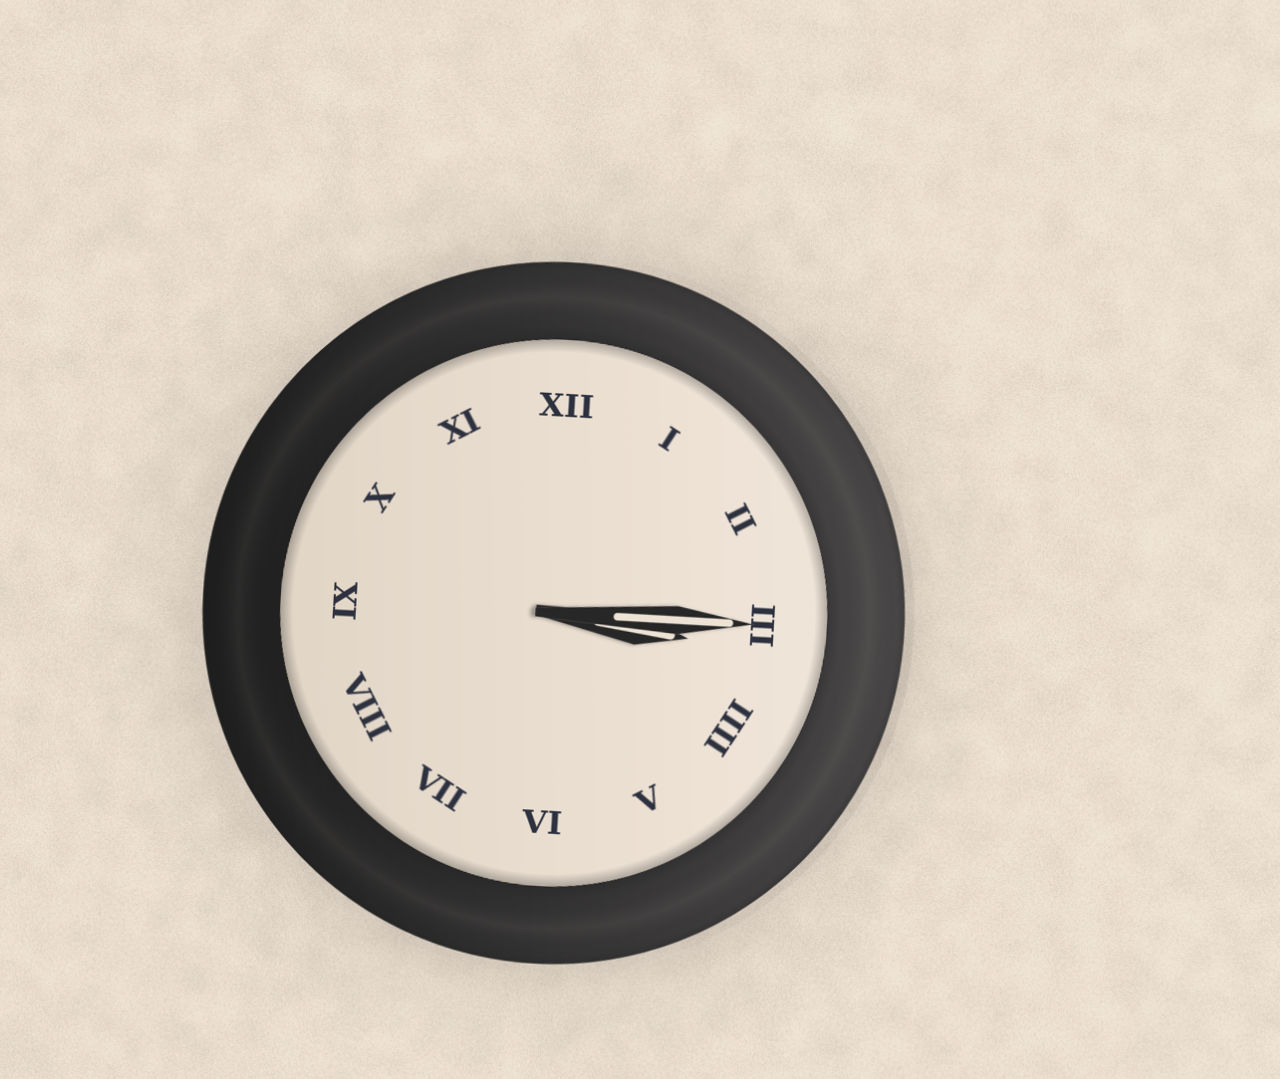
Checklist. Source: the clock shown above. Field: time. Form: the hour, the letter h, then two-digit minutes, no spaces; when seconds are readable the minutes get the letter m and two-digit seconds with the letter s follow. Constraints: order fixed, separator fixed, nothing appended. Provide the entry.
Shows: 3h15
